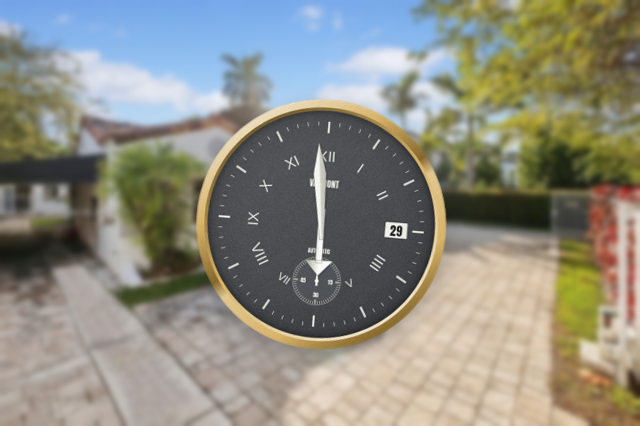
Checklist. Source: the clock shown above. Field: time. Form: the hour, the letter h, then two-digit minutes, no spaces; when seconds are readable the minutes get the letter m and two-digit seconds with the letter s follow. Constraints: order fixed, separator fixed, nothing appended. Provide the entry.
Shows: 5h59
